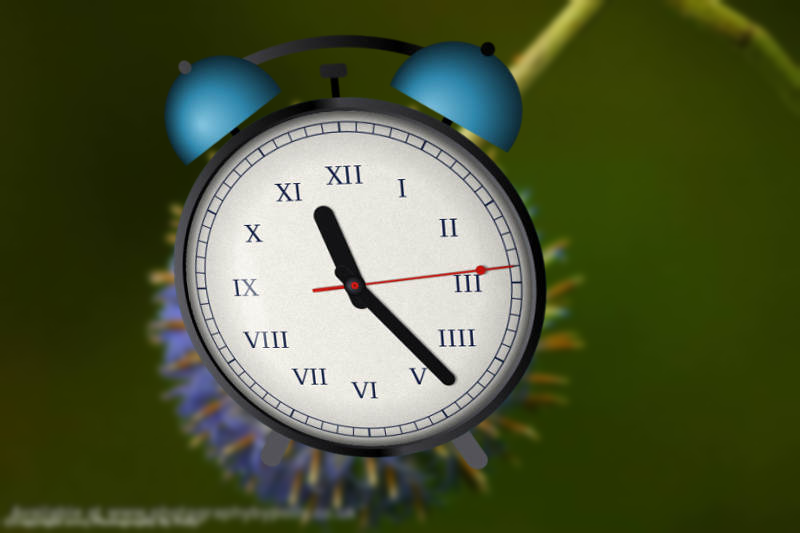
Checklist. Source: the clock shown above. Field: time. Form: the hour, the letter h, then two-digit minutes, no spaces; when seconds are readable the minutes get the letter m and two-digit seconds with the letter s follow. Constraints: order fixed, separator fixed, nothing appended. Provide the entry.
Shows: 11h23m14s
